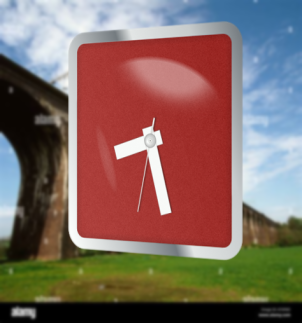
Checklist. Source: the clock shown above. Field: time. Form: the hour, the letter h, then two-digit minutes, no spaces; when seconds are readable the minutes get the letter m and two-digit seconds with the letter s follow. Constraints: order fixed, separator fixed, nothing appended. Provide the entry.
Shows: 8h27m32s
